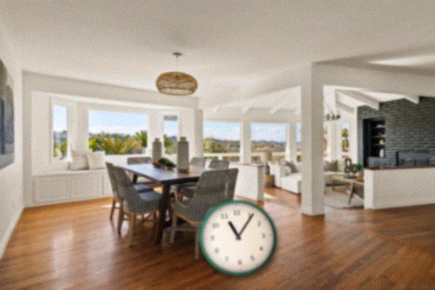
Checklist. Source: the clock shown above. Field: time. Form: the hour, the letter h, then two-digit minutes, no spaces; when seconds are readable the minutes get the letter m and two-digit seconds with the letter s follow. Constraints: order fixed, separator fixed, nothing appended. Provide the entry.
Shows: 11h06
